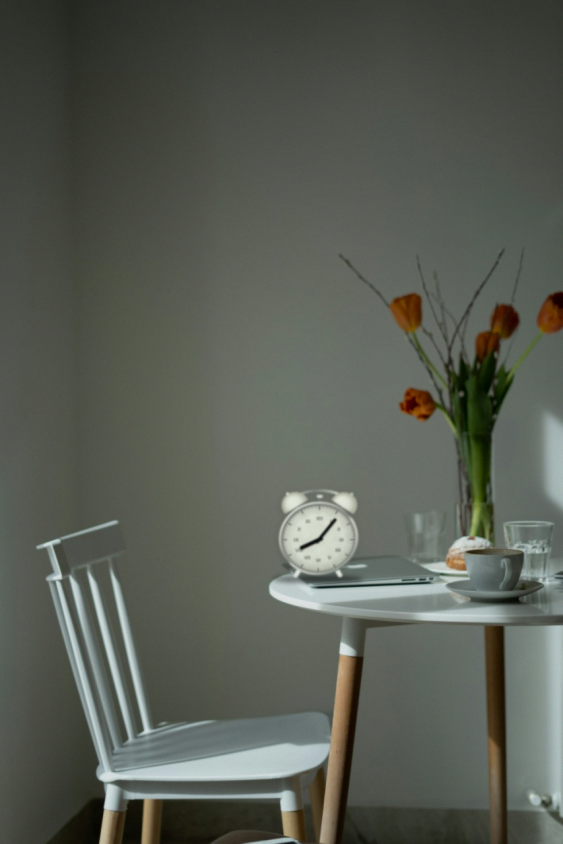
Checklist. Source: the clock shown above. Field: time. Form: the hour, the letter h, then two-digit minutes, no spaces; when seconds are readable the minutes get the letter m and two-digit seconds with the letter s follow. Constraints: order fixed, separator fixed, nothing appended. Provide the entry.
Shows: 8h06
